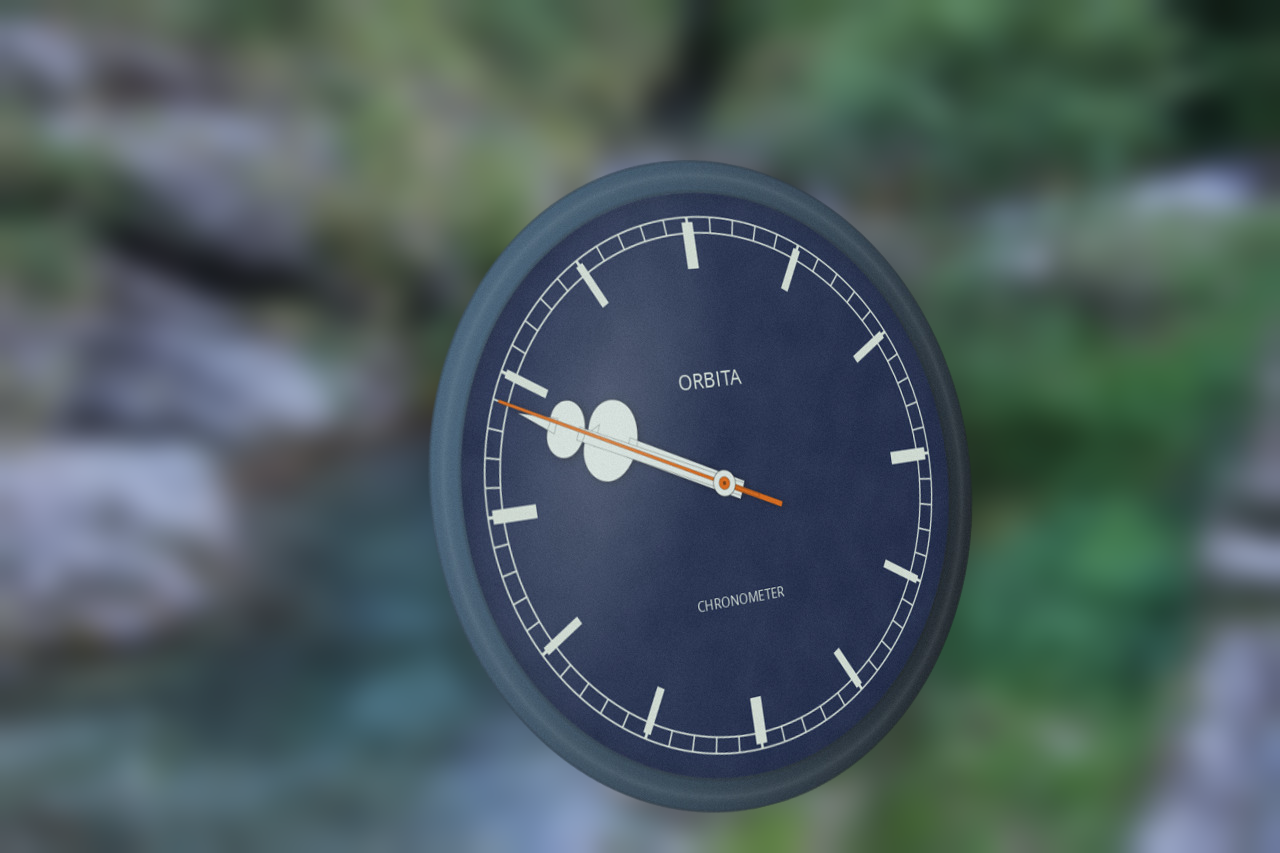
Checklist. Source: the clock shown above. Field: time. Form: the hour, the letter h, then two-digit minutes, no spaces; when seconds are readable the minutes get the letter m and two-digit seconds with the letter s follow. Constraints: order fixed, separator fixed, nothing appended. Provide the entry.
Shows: 9h48m49s
